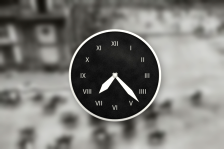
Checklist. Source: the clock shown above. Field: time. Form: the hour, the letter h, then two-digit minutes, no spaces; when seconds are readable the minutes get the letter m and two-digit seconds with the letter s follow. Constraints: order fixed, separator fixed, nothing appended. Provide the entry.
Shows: 7h23
